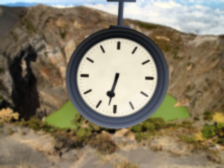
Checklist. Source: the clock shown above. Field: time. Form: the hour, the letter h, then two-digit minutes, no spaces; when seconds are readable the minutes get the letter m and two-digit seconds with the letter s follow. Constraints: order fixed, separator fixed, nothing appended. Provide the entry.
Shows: 6h32
